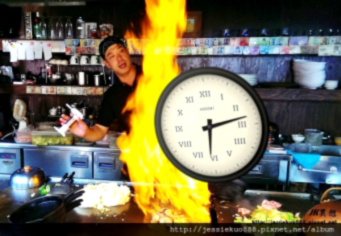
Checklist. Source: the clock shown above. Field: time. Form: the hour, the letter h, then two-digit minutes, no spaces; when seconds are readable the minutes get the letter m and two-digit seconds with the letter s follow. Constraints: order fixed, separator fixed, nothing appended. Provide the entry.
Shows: 6h13
